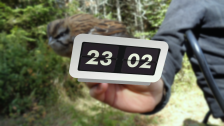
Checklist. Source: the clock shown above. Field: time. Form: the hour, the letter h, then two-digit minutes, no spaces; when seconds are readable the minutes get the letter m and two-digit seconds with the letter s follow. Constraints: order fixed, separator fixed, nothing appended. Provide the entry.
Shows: 23h02
